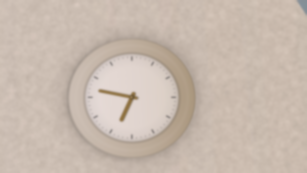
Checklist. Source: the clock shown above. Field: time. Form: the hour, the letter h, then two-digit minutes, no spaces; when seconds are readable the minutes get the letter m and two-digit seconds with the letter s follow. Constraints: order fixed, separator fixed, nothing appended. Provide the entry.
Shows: 6h47
